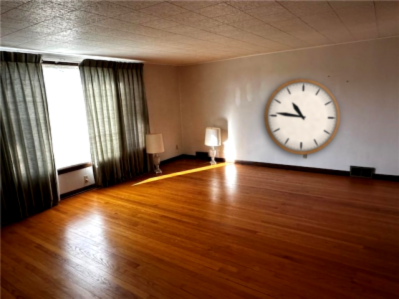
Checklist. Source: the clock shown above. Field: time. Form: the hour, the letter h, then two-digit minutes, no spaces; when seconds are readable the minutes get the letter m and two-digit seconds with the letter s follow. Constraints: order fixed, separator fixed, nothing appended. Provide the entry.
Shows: 10h46
